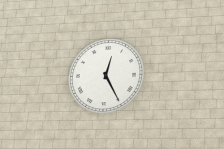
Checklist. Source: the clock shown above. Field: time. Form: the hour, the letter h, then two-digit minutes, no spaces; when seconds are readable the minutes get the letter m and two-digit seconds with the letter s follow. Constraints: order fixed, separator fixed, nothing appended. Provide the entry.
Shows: 12h25
